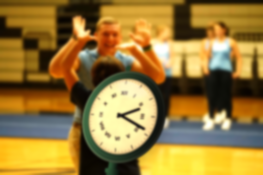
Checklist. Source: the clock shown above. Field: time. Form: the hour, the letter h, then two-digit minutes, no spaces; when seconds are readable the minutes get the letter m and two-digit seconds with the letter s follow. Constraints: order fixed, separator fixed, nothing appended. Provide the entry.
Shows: 2h19
